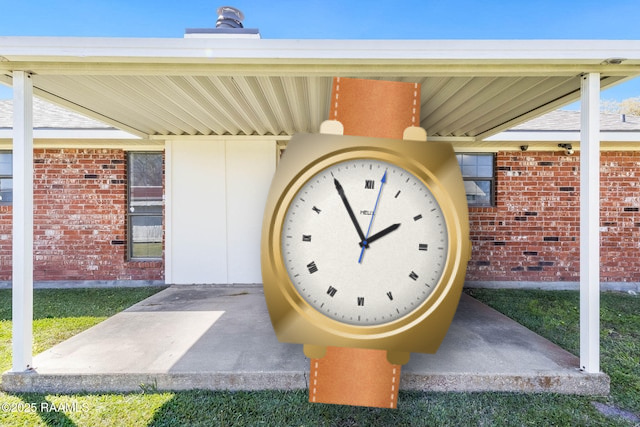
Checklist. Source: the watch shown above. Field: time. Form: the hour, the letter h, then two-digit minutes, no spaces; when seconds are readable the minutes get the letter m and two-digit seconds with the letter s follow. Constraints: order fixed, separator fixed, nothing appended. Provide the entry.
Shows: 1h55m02s
